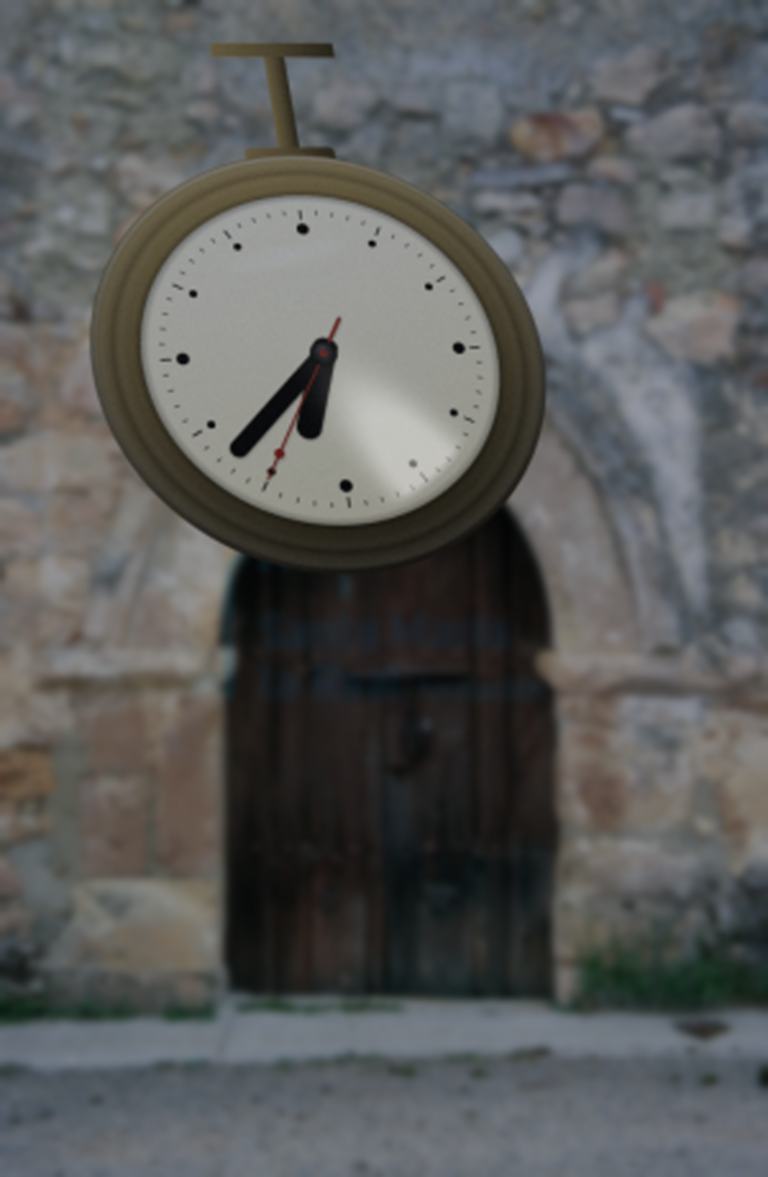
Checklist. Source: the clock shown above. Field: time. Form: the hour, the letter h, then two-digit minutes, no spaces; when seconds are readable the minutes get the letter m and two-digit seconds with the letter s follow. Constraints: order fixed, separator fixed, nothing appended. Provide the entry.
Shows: 6h37m35s
